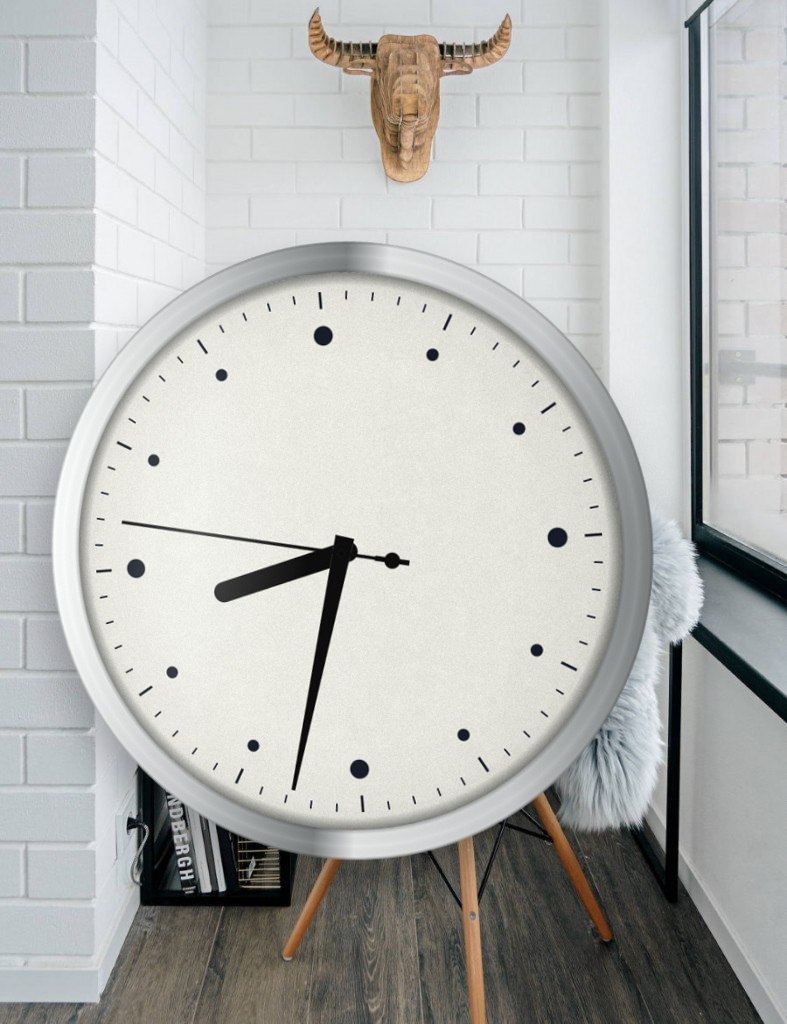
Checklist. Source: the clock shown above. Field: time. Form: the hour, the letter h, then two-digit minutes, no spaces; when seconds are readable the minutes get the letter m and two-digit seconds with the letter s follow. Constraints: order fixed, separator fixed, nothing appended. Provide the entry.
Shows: 8h32m47s
